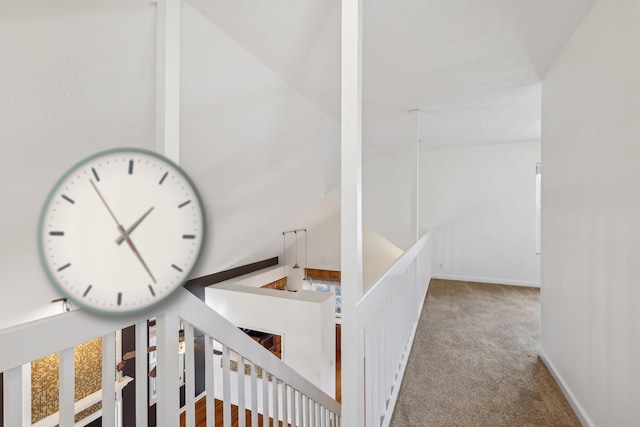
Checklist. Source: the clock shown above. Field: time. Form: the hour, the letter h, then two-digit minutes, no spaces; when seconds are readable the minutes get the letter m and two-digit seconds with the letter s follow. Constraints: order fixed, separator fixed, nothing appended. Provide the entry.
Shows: 1h23m54s
